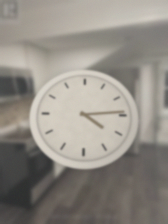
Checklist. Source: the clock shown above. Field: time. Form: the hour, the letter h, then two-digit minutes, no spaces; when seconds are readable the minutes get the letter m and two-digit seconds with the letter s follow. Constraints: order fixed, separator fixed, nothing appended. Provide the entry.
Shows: 4h14
